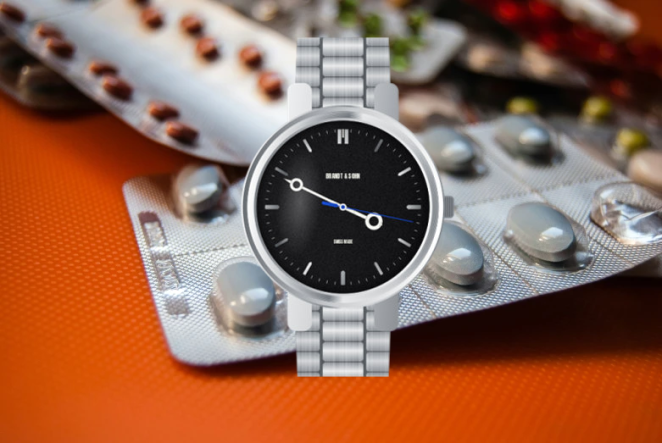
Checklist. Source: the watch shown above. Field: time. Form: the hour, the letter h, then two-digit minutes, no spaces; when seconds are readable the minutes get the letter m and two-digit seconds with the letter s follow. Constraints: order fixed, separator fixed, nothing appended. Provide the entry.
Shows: 3h49m17s
